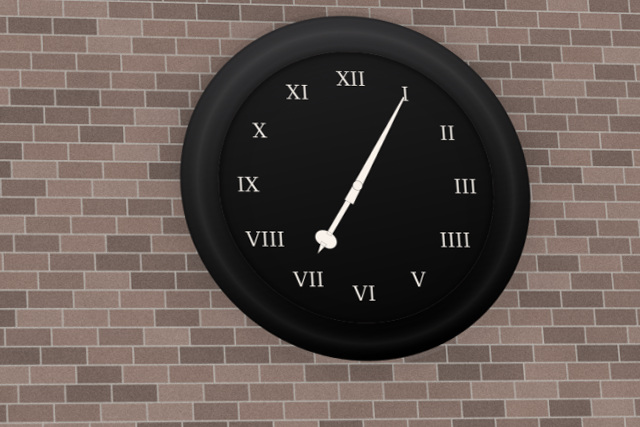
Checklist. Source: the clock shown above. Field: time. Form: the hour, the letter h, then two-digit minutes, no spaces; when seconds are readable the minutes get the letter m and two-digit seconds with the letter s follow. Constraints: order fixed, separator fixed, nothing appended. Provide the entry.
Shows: 7h05
